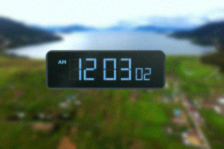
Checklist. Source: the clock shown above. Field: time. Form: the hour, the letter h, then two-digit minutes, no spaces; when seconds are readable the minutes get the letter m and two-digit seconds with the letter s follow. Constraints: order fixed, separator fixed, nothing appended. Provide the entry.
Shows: 12h03m02s
